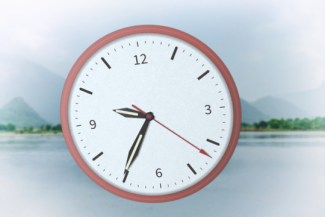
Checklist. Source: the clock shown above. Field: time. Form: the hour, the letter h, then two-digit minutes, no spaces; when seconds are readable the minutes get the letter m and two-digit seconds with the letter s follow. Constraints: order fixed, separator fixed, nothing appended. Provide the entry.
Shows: 9h35m22s
